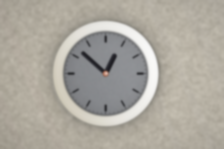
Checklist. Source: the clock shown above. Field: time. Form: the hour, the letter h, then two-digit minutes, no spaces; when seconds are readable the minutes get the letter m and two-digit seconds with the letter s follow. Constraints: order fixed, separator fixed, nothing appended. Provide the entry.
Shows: 12h52
